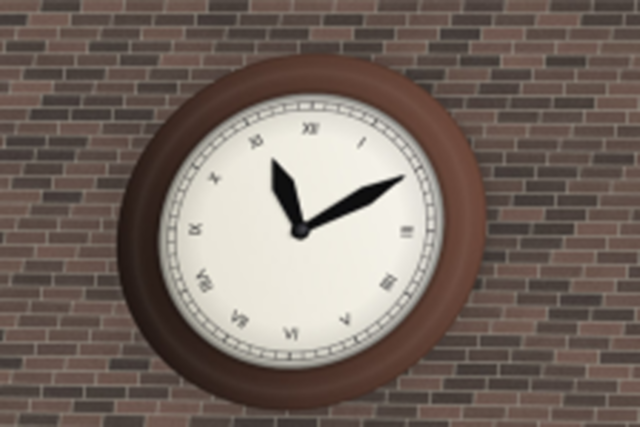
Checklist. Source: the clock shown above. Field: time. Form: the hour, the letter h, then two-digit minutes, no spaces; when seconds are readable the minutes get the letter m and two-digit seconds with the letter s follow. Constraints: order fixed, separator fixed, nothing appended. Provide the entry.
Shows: 11h10
